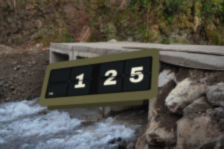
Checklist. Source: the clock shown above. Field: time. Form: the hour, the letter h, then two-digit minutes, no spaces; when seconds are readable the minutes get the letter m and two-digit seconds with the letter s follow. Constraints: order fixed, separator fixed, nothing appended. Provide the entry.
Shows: 1h25
